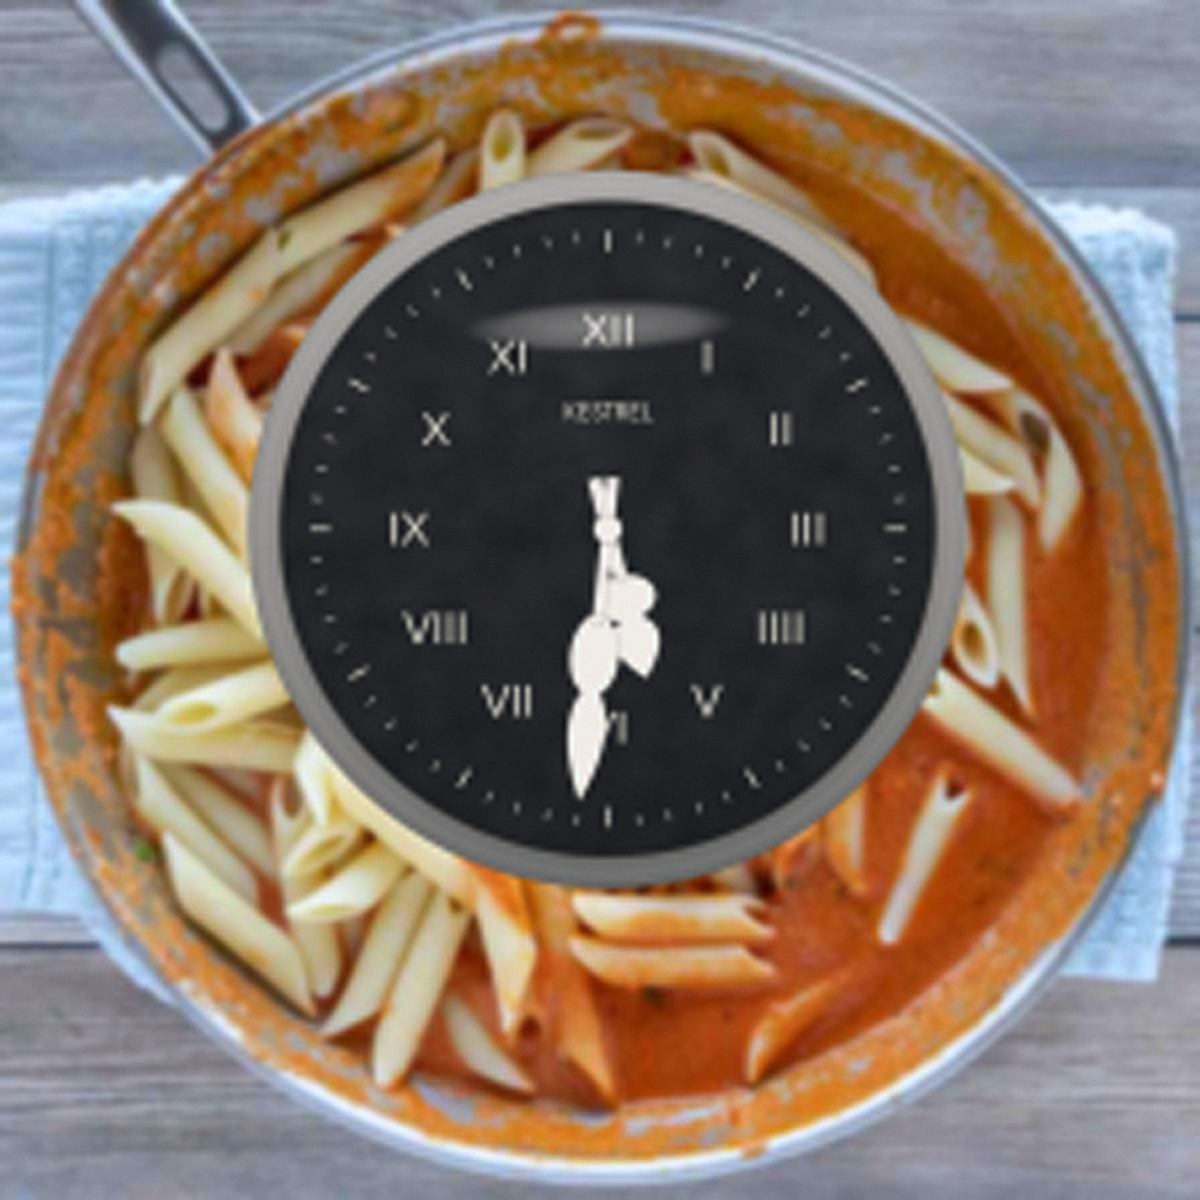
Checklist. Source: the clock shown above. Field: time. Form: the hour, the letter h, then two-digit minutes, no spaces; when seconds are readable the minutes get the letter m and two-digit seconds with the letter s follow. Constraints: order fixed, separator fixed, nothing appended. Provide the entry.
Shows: 5h31
